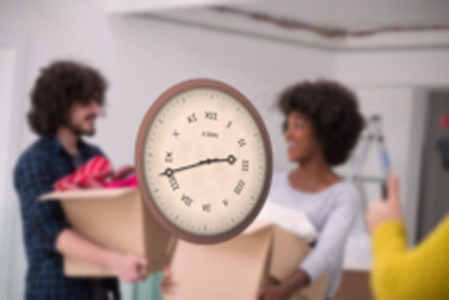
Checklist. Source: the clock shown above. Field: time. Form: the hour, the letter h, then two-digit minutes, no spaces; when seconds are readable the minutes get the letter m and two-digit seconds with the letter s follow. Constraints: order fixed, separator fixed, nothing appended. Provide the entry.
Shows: 2h42
